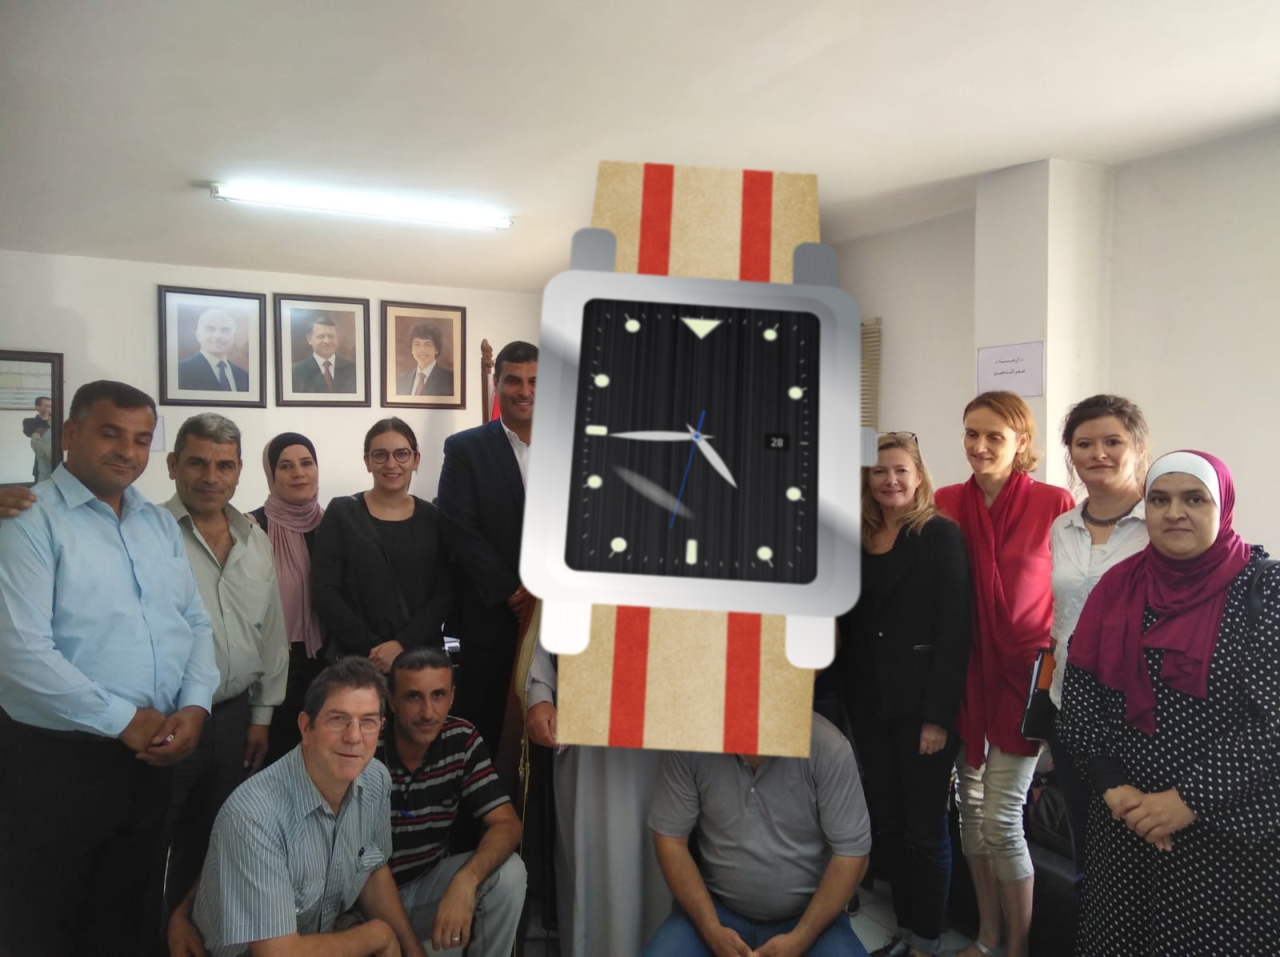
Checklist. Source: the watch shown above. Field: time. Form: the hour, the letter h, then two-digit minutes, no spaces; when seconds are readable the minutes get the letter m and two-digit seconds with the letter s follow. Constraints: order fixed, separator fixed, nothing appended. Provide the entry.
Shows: 4h44m32s
